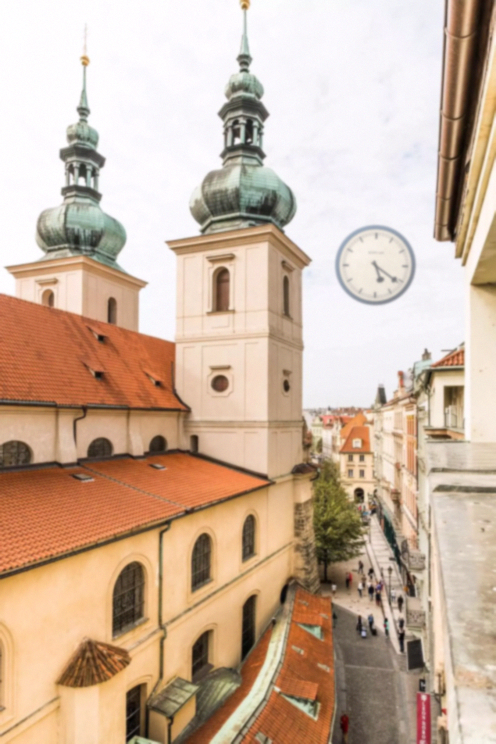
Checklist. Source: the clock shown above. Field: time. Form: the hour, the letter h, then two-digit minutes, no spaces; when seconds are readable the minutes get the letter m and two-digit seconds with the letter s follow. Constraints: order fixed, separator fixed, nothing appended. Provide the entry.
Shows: 5h21
